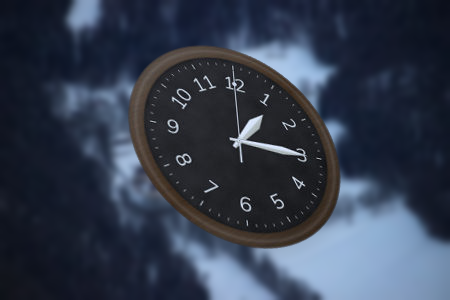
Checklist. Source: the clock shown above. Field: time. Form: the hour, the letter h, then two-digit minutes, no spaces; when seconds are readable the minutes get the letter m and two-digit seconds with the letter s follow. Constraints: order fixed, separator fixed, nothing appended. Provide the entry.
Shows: 1h15m00s
